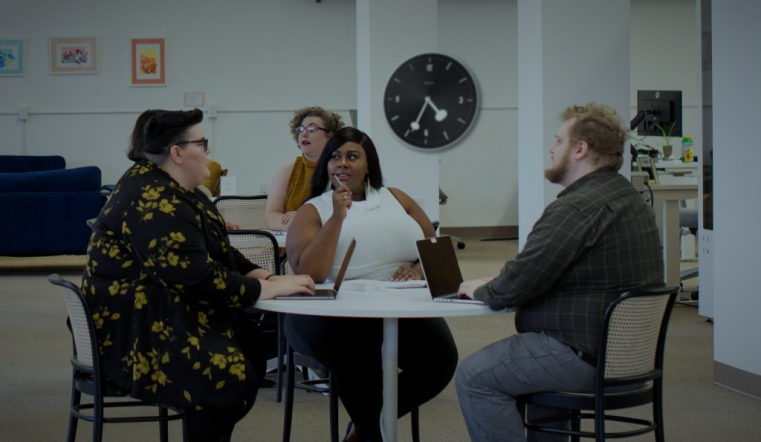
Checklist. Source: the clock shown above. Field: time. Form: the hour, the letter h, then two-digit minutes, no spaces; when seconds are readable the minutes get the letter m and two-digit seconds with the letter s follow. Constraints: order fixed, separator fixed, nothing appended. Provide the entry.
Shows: 4h34
